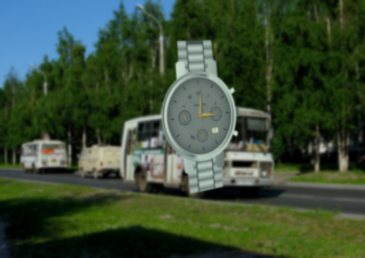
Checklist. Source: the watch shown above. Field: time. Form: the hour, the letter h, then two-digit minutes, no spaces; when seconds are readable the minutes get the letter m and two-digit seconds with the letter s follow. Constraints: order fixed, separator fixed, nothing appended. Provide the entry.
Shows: 3h01
